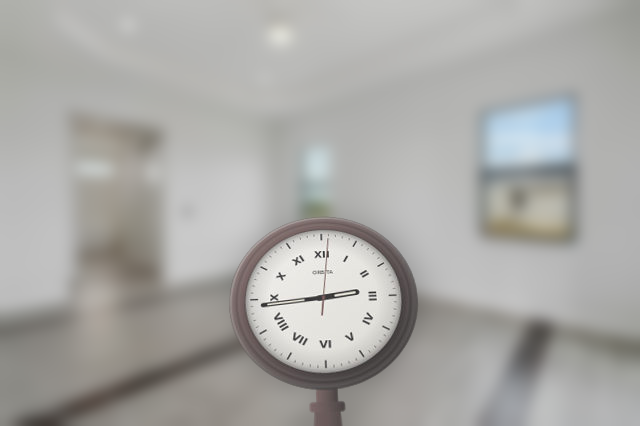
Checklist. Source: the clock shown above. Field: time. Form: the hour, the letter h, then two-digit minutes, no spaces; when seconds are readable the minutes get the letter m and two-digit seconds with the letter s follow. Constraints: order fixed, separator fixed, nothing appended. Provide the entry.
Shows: 2h44m01s
